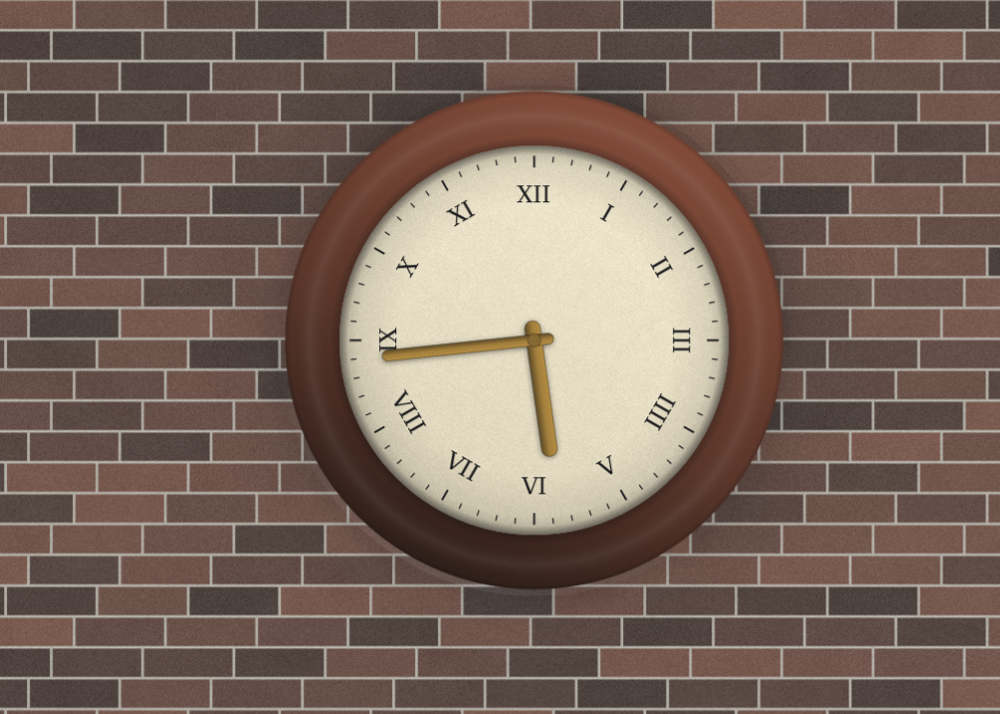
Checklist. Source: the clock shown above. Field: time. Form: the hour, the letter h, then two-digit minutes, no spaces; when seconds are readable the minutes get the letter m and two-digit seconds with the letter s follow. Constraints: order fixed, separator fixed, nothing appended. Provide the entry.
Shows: 5h44
